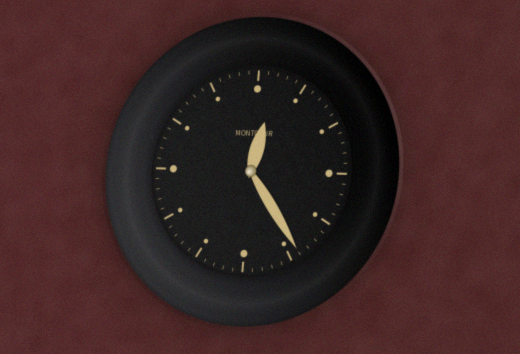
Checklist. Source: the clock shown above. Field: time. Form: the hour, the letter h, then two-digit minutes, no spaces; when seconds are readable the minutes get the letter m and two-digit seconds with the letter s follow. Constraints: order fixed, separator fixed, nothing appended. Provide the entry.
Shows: 12h24
